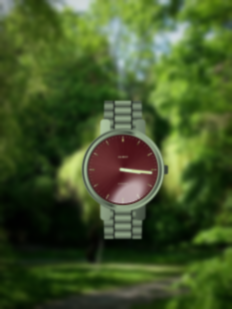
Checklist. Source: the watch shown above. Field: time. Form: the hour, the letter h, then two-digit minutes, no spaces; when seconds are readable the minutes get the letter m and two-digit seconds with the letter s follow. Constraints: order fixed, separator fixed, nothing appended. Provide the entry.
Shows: 3h16
